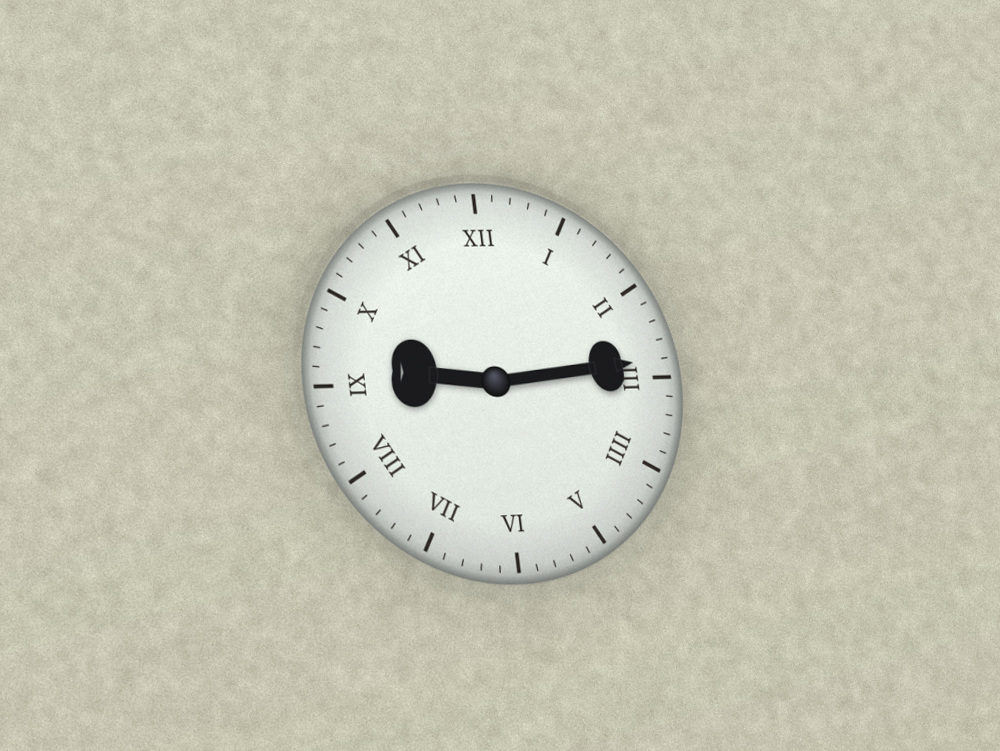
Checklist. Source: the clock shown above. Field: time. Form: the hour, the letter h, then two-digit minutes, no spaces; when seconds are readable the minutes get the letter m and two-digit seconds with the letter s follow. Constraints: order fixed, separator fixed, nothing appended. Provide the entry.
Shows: 9h14
